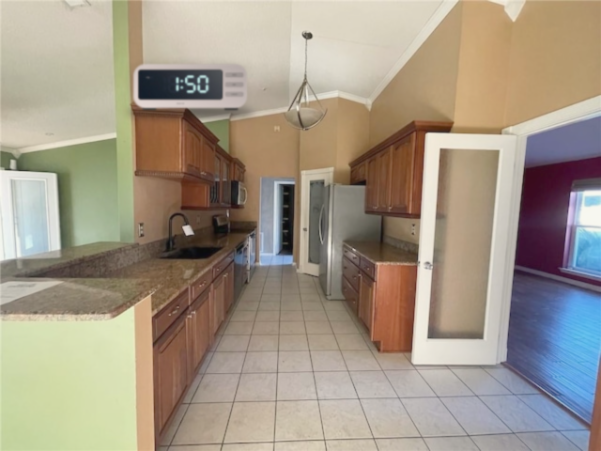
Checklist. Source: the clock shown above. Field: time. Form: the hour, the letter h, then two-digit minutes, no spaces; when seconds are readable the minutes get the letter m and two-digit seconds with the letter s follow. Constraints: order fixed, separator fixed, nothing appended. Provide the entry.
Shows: 1h50
